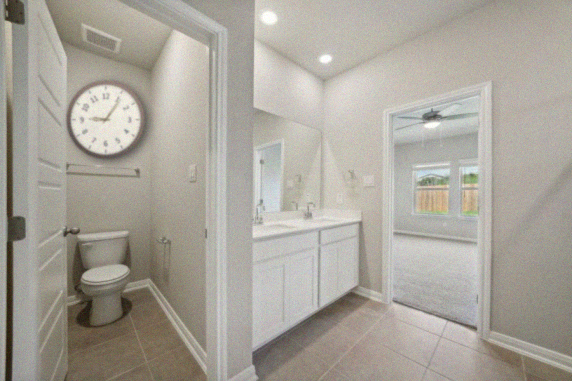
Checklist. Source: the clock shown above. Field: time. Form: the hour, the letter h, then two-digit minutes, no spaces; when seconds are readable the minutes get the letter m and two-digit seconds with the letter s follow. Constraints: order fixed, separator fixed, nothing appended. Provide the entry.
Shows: 9h06
